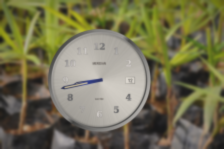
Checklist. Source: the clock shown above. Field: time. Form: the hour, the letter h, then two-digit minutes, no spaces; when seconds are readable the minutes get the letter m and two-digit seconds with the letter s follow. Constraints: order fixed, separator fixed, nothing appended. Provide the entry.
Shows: 8h43
